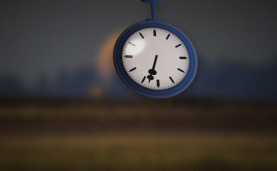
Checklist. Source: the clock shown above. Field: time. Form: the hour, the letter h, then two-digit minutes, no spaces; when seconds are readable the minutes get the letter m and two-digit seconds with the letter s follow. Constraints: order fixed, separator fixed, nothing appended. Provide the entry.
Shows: 6h33
